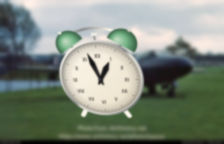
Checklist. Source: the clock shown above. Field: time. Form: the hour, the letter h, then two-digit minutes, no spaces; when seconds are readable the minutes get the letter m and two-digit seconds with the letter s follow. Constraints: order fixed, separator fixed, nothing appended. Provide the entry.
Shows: 12h57
